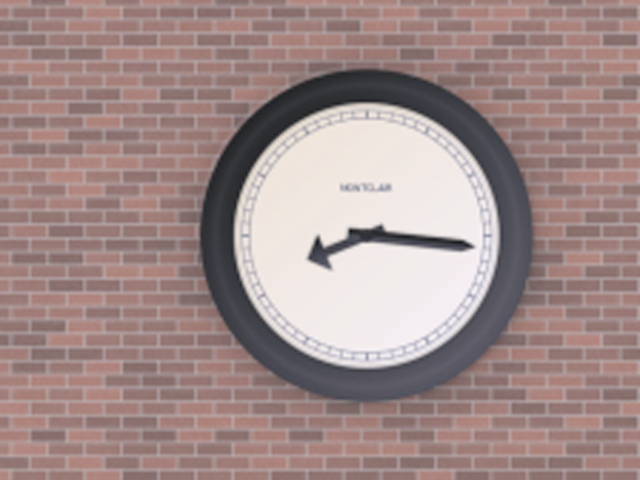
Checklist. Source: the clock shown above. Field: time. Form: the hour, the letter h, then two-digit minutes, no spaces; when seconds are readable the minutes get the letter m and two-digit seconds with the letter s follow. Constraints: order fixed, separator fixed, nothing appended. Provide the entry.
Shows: 8h16
